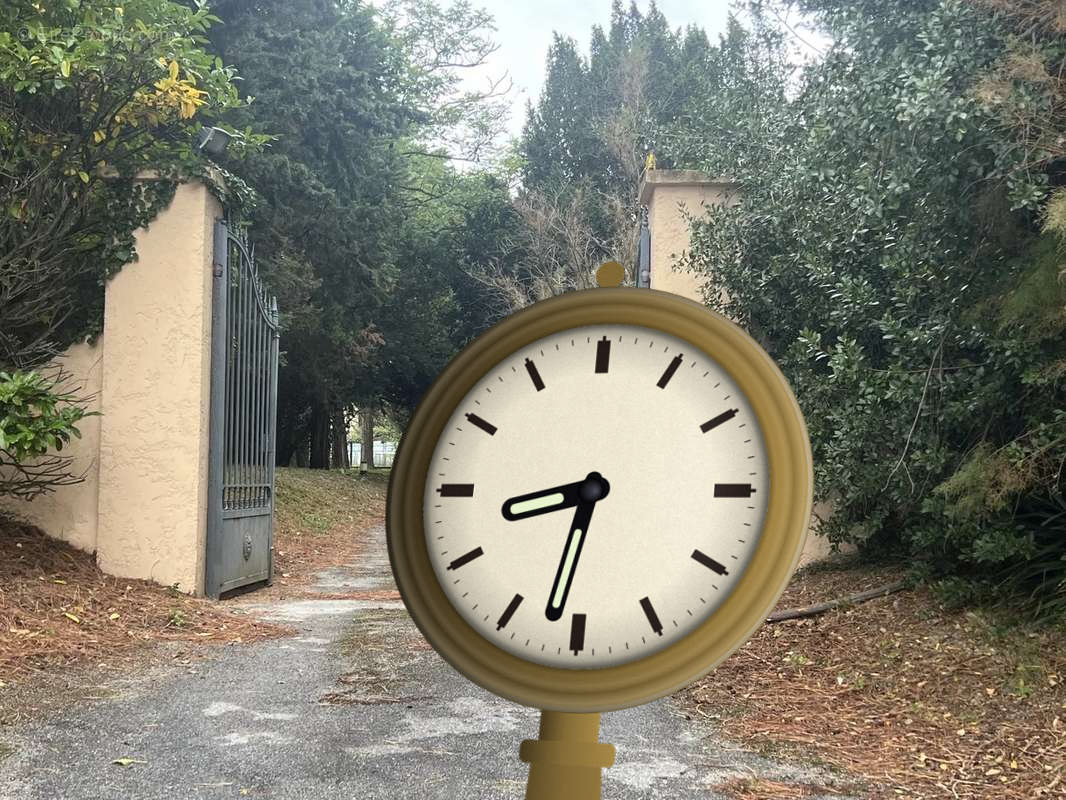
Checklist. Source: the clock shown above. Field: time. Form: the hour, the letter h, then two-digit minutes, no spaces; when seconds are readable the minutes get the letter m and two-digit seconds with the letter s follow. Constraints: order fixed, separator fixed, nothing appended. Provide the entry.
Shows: 8h32
